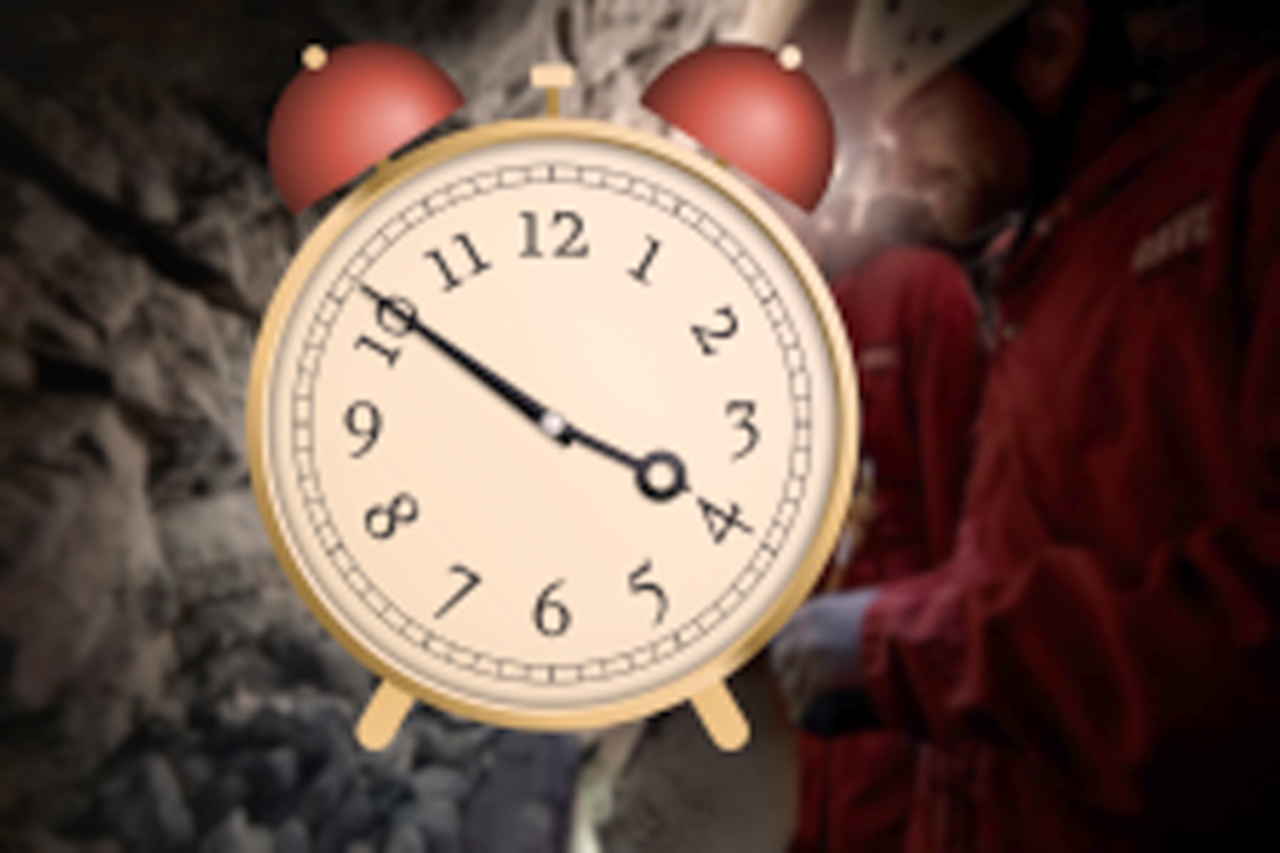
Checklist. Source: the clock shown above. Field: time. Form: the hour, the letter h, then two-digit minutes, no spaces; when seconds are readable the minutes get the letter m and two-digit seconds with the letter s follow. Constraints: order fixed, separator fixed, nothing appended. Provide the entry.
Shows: 3h51
